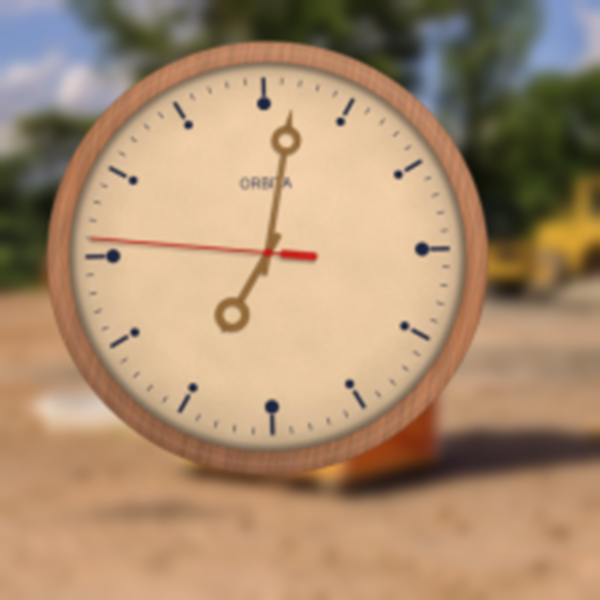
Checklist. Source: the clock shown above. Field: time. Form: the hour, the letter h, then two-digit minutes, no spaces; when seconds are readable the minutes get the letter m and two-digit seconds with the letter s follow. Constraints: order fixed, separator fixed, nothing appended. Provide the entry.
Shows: 7h01m46s
